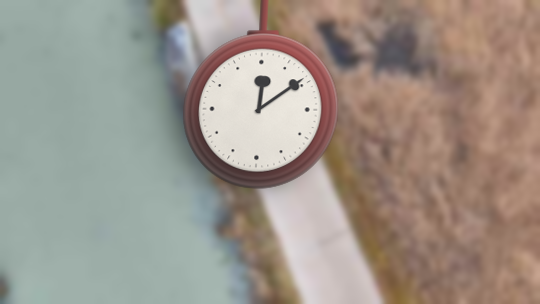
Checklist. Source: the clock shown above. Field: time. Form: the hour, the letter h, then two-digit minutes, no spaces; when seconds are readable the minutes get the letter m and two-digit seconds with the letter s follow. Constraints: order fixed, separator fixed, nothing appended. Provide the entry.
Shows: 12h09
